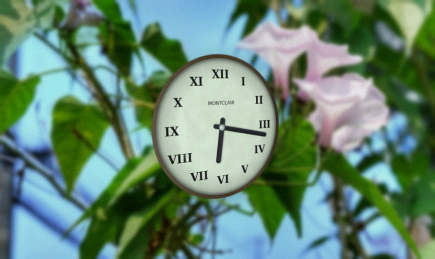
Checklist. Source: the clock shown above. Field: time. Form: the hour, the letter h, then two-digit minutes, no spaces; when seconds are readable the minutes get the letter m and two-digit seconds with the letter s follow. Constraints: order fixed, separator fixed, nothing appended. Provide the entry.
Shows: 6h17
